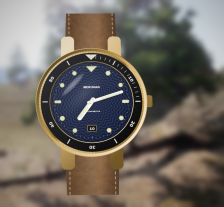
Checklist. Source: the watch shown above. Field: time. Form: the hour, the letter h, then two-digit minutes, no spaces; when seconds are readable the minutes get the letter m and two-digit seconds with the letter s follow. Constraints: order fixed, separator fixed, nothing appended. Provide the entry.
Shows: 7h12
